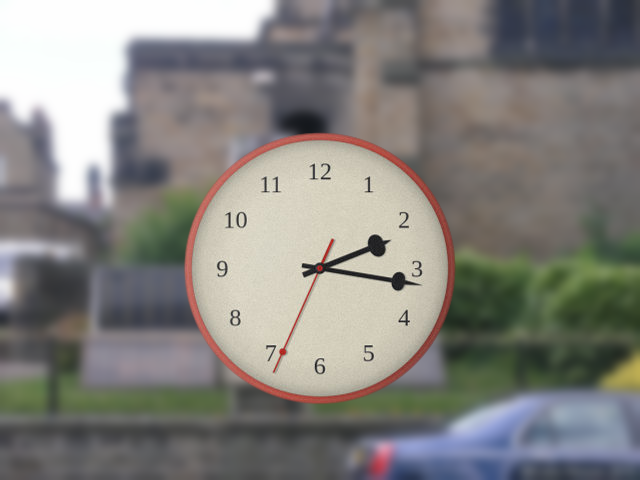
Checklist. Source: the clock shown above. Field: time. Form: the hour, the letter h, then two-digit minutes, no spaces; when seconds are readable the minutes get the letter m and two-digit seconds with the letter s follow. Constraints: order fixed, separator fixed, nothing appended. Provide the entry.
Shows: 2h16m34s
